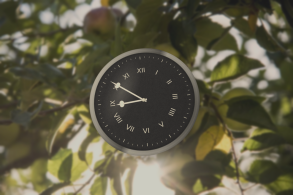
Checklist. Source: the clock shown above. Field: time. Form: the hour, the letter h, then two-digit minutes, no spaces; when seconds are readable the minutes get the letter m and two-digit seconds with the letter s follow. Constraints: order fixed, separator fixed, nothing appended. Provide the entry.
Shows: 8h51
